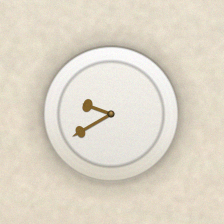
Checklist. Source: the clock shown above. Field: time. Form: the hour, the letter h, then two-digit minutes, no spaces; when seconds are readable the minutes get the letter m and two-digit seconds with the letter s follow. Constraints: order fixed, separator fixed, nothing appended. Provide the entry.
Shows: 9h40
